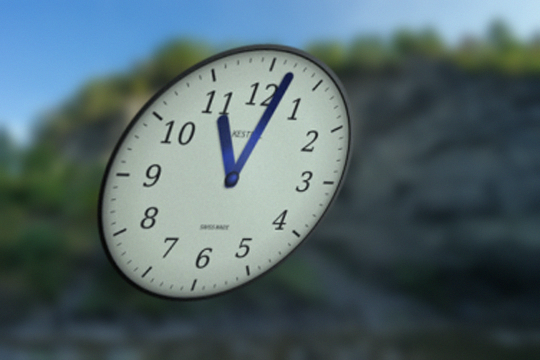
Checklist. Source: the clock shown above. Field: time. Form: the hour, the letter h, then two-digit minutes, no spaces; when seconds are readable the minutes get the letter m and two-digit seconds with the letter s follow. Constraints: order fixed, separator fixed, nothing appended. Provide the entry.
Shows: 11h02
